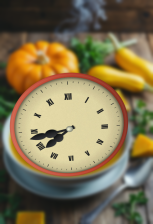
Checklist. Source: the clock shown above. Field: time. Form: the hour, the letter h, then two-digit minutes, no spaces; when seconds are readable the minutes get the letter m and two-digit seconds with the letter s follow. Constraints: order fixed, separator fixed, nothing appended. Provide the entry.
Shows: 7h43
